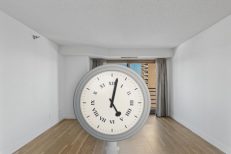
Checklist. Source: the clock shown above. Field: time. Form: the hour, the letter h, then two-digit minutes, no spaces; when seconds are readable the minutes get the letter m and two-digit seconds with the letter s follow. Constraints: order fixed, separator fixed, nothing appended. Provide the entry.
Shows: 5h02
